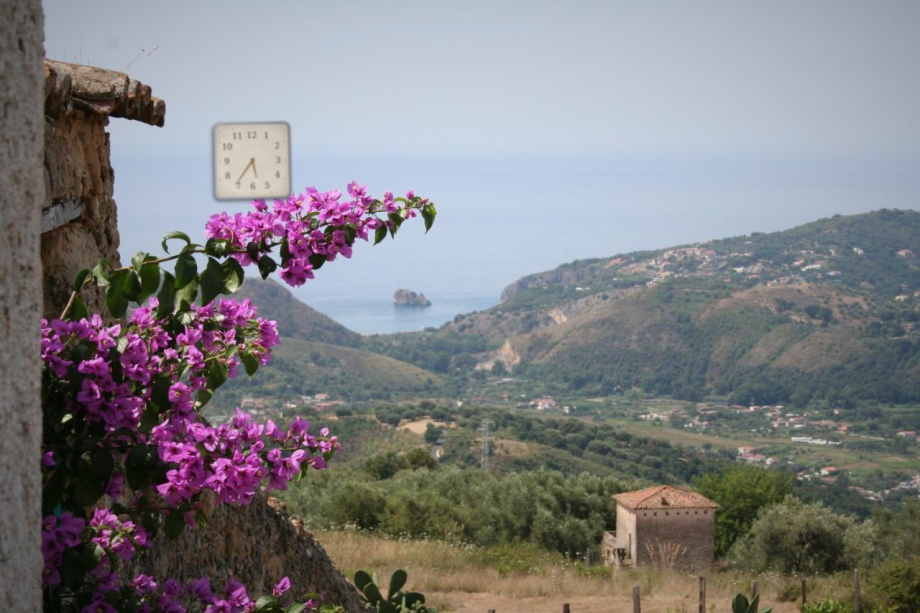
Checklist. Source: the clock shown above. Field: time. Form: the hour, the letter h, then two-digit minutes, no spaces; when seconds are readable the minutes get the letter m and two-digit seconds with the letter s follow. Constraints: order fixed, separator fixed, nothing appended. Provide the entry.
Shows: 5h36
